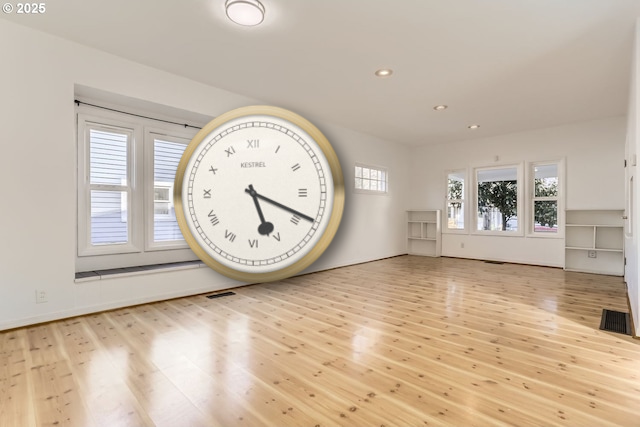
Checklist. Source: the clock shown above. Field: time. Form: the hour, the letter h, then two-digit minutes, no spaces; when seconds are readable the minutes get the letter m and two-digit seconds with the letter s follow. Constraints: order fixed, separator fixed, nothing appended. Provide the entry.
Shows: 5h19
